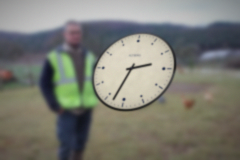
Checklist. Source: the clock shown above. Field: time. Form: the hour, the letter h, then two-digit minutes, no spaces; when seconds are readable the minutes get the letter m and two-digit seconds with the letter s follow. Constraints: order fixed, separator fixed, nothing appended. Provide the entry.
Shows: 2h33
